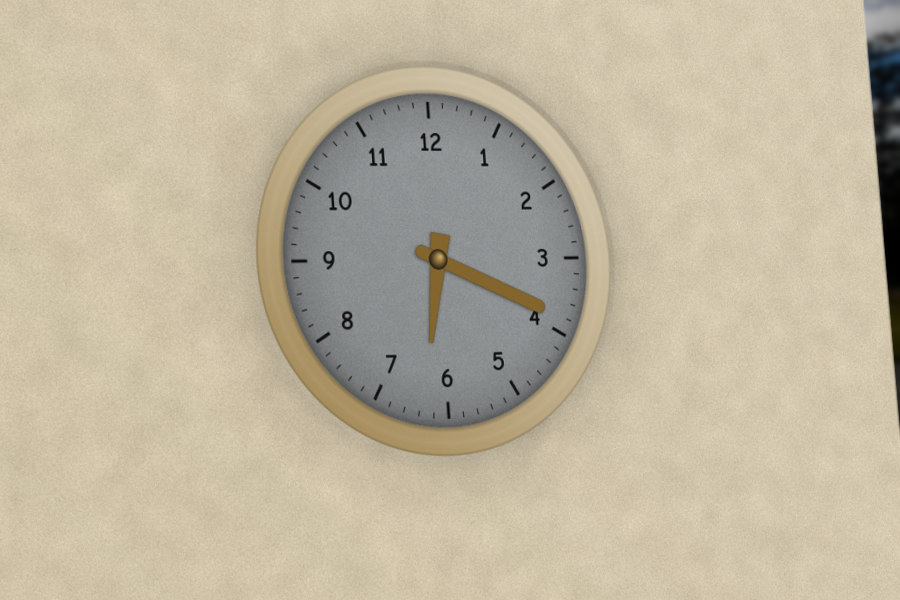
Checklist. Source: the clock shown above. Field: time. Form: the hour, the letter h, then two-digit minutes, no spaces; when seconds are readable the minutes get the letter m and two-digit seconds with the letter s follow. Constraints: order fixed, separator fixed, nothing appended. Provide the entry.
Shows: 6h19
